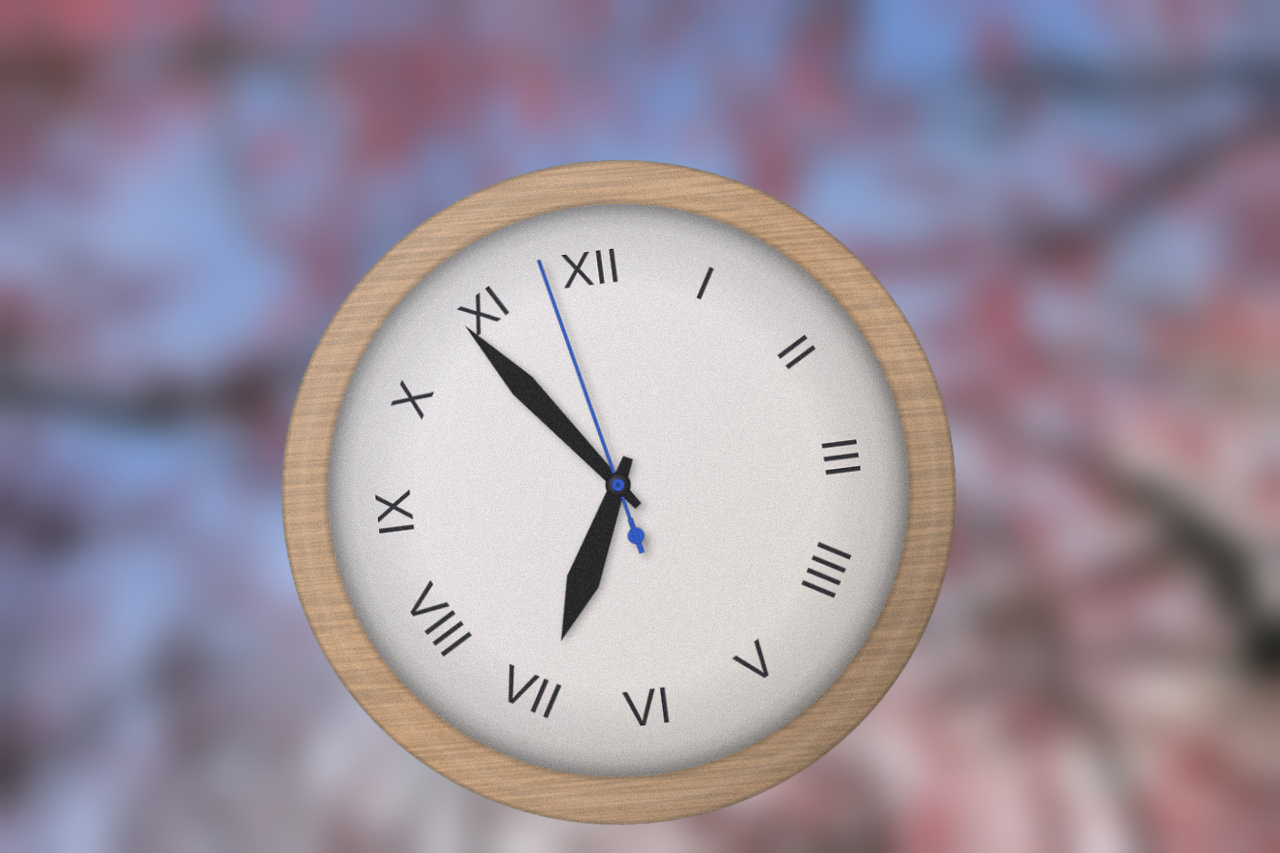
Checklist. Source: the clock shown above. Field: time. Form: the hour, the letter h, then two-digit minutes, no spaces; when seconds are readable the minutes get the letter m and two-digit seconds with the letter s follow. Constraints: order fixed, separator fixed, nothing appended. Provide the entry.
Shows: 6h53m58s
